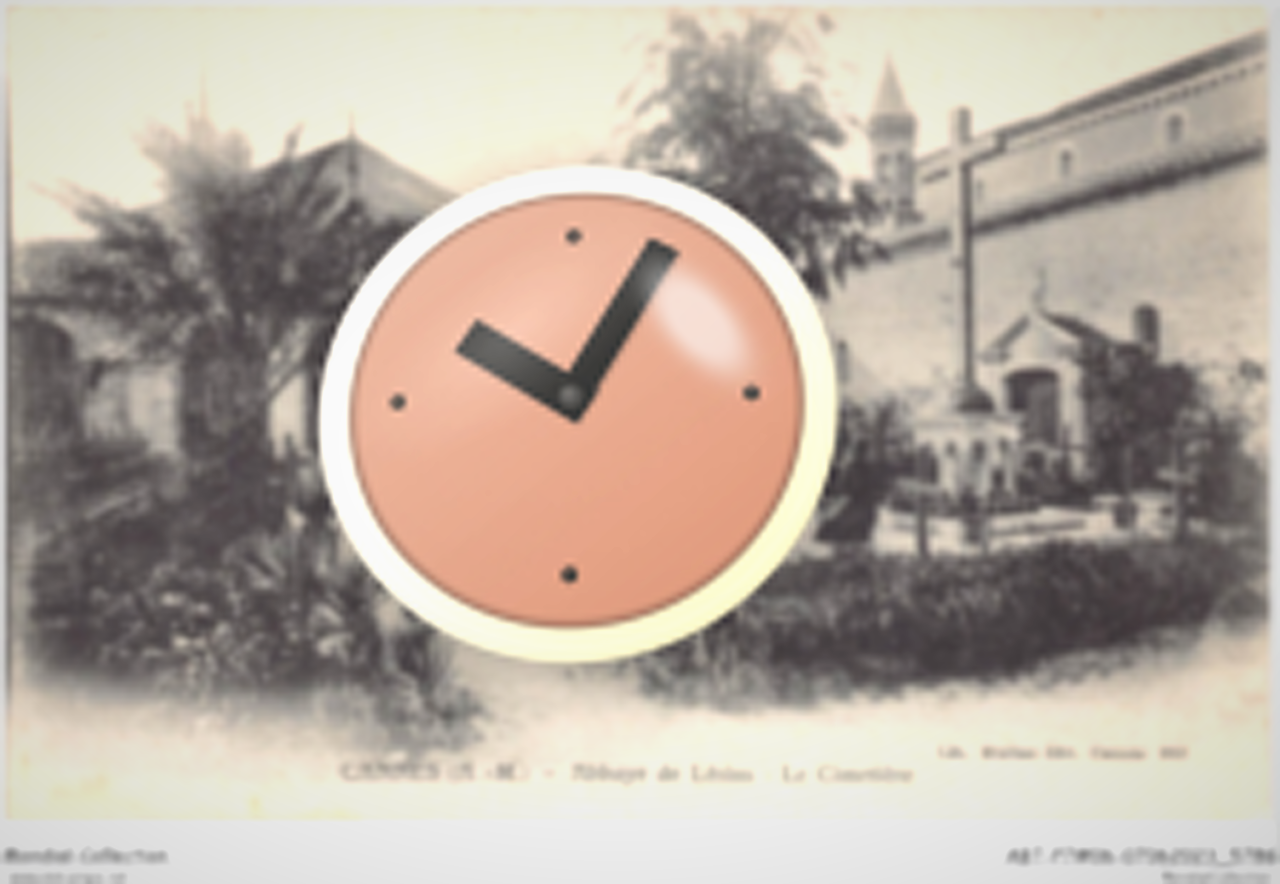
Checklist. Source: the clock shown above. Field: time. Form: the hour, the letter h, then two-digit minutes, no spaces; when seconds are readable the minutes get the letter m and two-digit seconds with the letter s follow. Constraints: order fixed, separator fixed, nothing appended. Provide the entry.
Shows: 10h05
